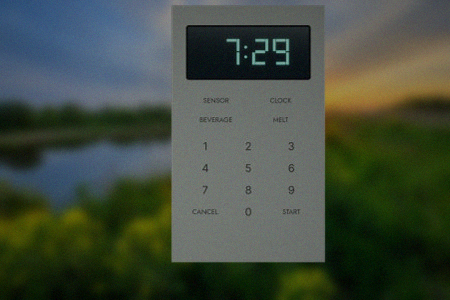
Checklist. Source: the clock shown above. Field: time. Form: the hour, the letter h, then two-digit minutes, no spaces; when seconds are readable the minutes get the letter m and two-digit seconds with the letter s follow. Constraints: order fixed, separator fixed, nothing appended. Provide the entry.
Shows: 7h29
